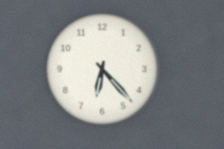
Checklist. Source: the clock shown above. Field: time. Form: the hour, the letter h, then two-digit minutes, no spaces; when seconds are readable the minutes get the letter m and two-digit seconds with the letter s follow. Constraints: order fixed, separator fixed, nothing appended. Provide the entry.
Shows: 6h23
